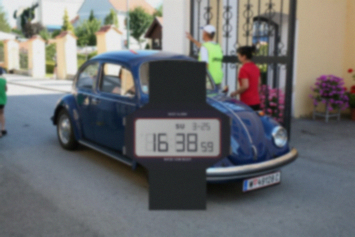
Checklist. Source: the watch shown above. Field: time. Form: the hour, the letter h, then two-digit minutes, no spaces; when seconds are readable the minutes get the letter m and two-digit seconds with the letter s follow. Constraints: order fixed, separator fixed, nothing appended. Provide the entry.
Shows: 16h38
